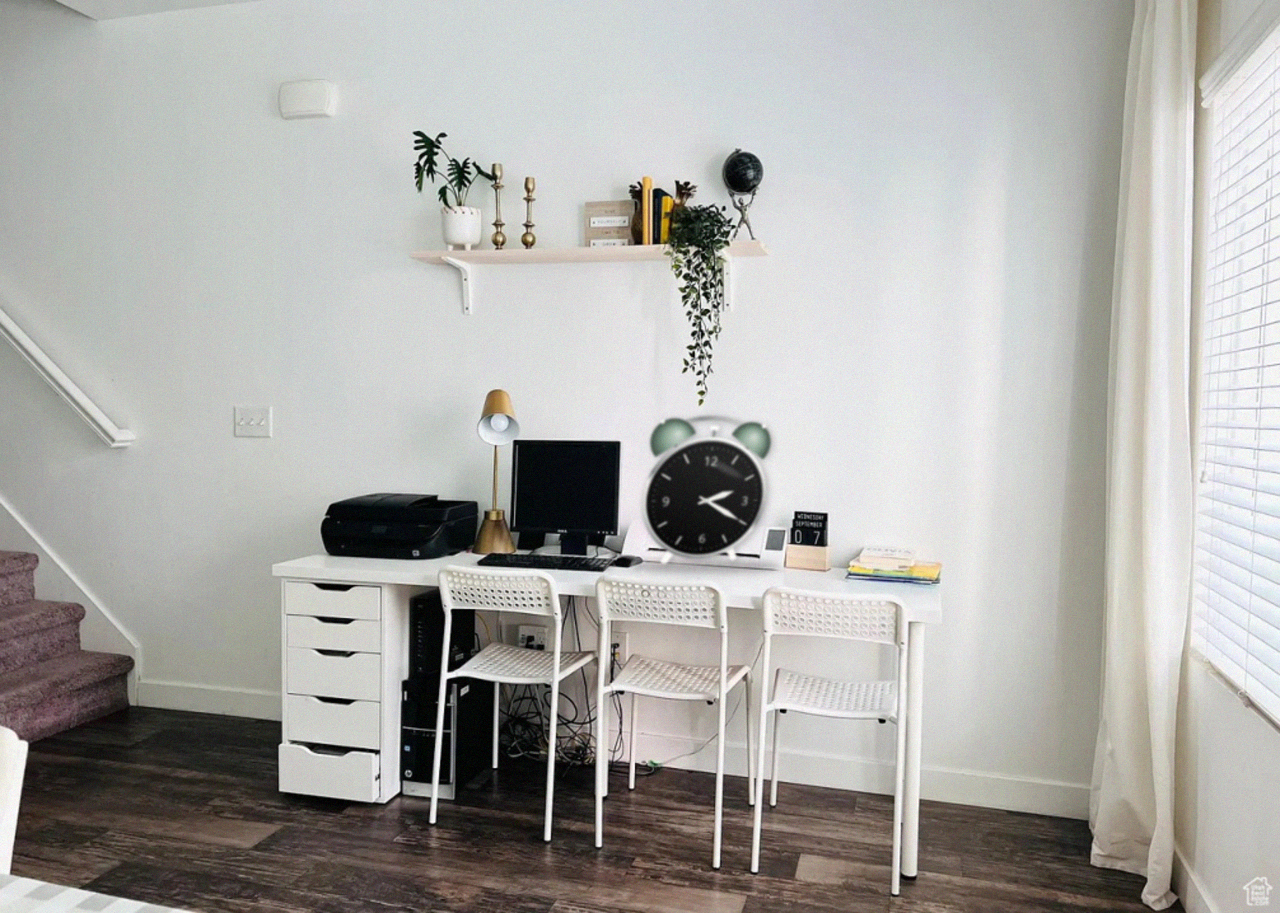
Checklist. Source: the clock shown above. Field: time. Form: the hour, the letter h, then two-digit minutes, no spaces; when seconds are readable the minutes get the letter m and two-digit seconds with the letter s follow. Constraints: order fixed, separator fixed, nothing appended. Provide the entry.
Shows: 2h20
